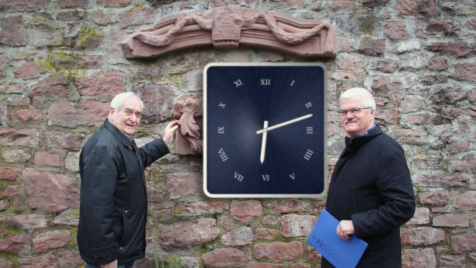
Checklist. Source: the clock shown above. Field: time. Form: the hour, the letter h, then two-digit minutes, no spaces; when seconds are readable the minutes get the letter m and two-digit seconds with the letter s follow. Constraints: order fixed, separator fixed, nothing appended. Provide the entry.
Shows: 6h12
